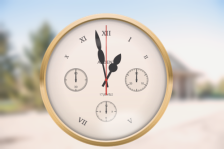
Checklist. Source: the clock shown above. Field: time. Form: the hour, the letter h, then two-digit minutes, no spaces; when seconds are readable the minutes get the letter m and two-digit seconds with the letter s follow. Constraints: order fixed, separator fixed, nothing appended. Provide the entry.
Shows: 12h58
